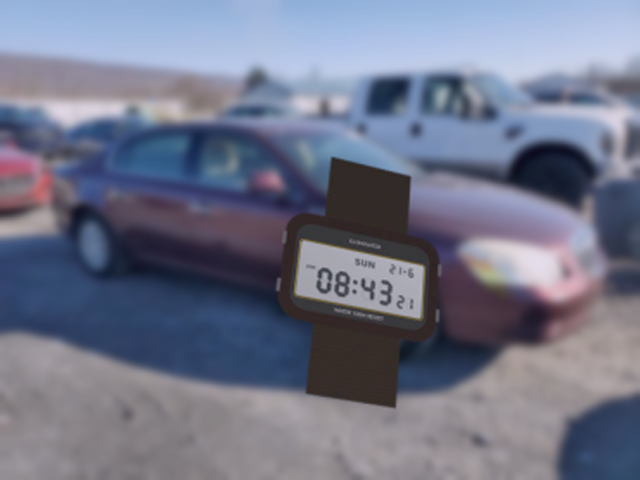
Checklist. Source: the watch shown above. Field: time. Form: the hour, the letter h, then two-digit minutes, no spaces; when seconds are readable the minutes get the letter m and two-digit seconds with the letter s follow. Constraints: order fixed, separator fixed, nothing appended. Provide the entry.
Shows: 8h43m21s
